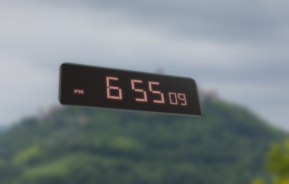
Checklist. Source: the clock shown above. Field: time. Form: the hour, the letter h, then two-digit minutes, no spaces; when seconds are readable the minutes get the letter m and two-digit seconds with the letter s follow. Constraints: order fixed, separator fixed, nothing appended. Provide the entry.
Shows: 6h55m09s
